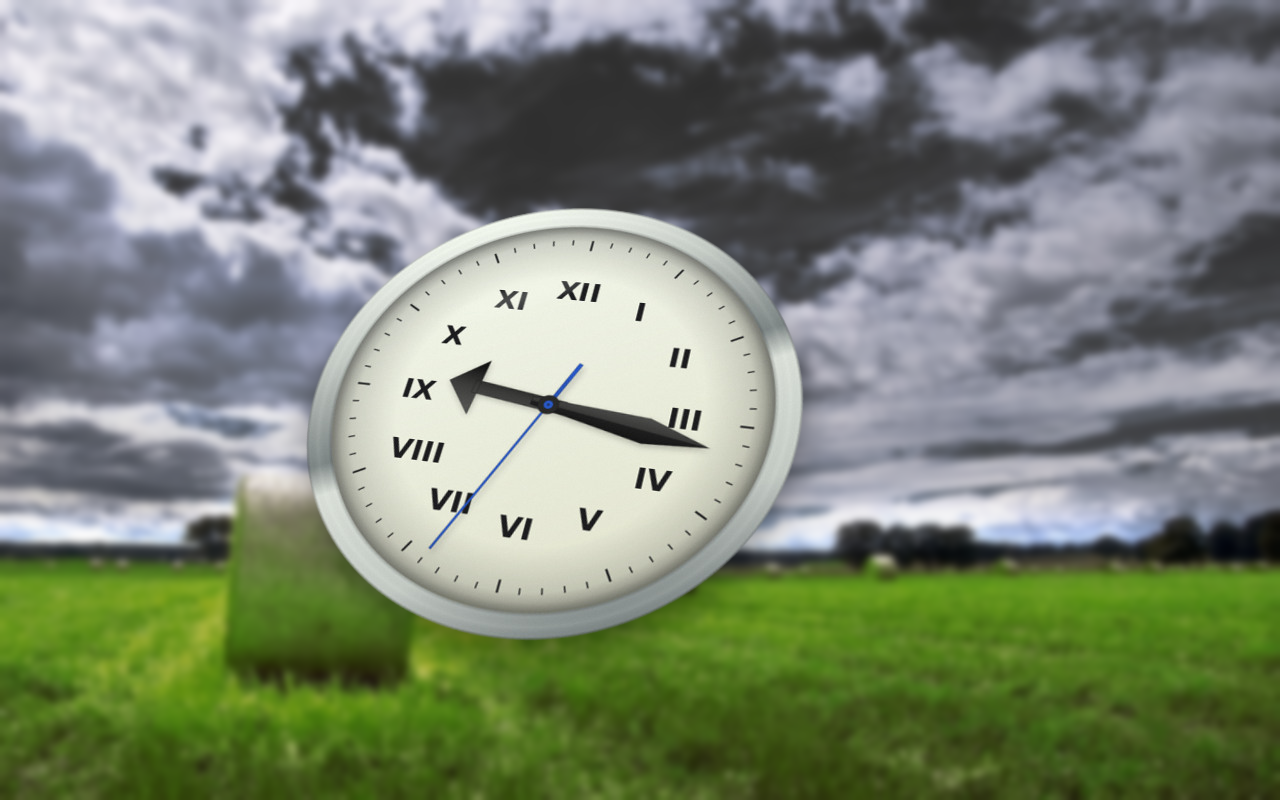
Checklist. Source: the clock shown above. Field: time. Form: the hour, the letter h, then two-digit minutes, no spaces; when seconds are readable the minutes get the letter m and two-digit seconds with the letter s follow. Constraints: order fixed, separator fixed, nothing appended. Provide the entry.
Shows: 9h16m34s
